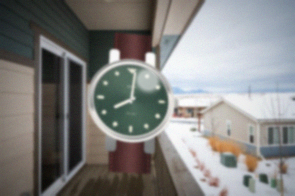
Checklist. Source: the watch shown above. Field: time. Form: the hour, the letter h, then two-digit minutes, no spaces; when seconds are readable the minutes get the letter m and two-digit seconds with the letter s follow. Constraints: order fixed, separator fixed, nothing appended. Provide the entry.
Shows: 8h01
